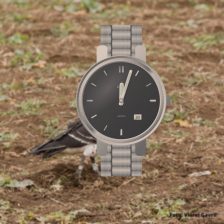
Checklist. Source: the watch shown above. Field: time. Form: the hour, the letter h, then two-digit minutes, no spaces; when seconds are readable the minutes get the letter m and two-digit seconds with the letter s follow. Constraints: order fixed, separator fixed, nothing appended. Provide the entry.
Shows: 12h03
